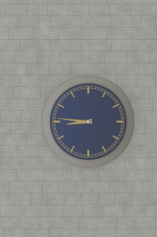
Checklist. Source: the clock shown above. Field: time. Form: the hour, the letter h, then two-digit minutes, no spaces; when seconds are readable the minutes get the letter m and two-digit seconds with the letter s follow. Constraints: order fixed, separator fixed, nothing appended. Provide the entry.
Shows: 8h46
